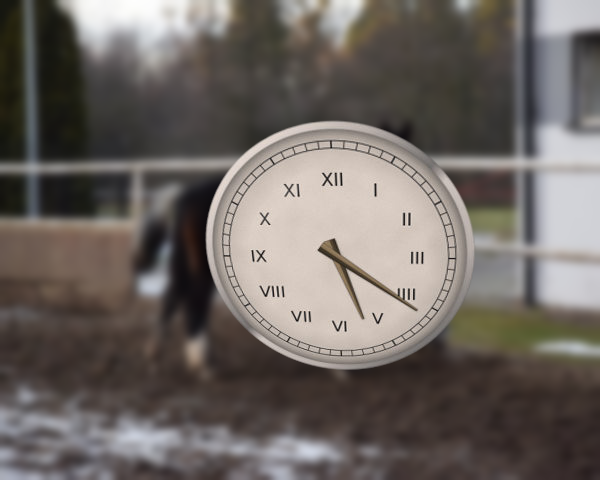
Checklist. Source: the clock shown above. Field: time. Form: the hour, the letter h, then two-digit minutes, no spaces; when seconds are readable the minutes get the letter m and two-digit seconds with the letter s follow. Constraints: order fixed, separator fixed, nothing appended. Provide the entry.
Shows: 5h21
